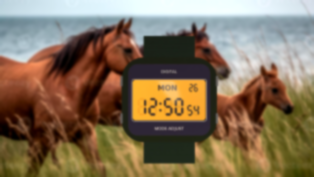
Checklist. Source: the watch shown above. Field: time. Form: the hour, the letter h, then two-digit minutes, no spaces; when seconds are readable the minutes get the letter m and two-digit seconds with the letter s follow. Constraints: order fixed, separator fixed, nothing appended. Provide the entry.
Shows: 12h50m54s
